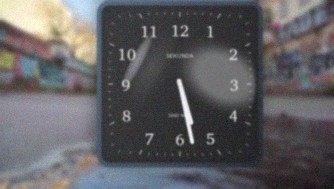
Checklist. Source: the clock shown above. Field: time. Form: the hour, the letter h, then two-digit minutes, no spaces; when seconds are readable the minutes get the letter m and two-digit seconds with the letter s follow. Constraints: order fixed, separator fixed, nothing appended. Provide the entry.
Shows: 5h28
